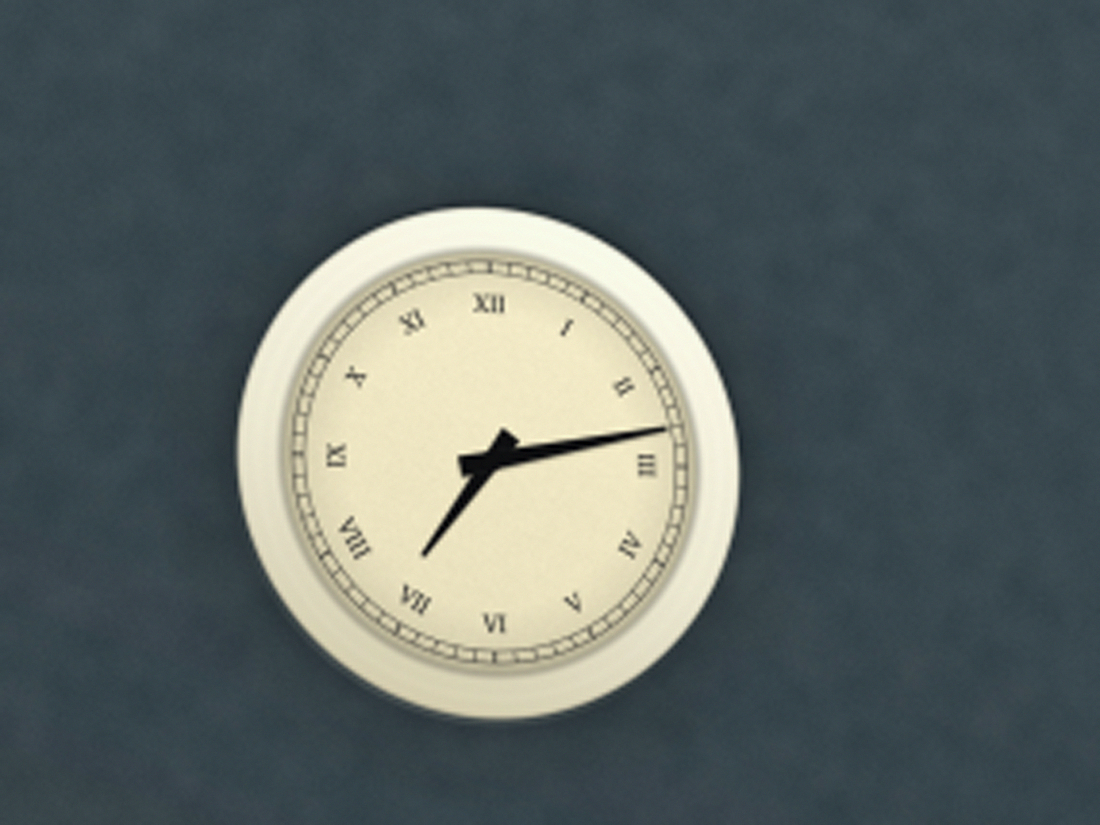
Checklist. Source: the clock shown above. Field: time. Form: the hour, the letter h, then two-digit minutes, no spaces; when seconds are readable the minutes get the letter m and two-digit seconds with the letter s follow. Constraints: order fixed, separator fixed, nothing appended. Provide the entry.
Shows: 7h13
